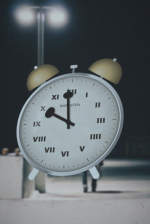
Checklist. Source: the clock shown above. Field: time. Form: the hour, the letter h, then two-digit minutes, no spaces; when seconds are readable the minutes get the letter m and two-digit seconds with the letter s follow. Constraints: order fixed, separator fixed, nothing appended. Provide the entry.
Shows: 9h59
